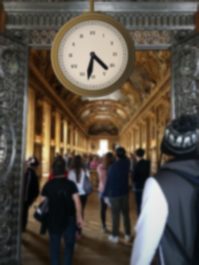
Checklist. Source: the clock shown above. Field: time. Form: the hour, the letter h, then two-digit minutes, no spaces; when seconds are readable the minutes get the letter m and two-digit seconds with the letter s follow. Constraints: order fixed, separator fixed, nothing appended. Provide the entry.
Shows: 4h32
